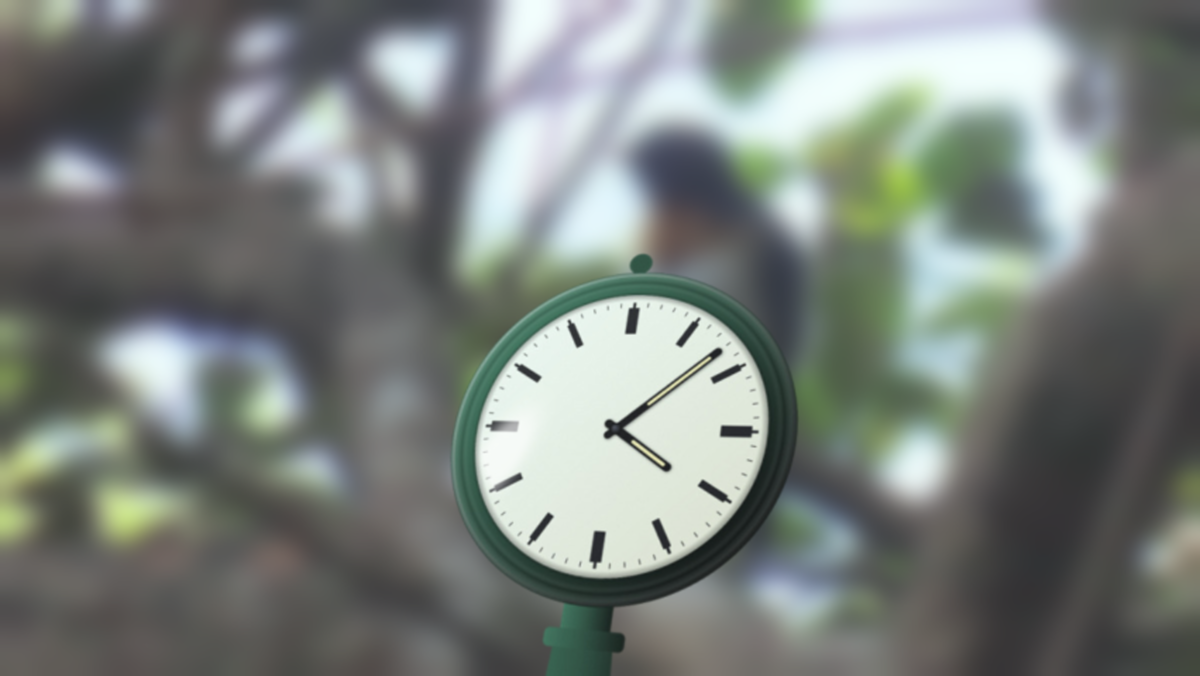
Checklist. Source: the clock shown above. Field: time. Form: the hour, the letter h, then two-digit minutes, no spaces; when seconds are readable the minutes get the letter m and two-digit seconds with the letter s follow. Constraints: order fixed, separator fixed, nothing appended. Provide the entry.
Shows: 4h08
